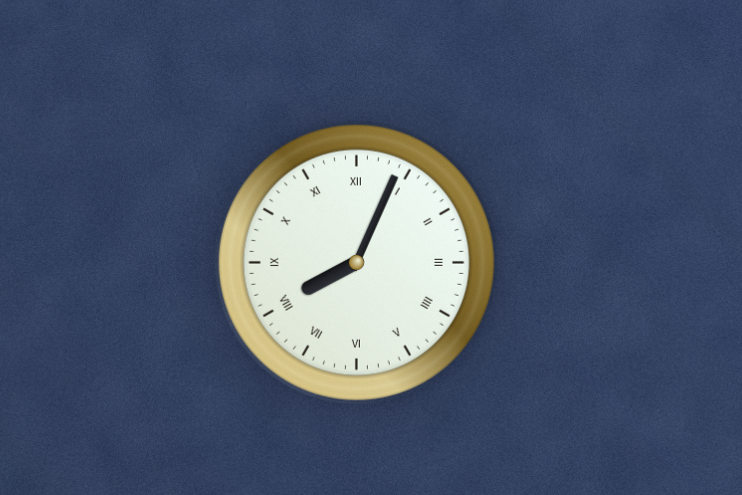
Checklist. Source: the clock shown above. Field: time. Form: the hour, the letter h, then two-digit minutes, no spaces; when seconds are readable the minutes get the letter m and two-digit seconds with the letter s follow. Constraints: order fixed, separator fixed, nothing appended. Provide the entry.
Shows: 8h04
